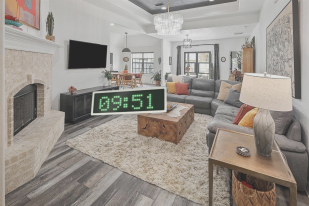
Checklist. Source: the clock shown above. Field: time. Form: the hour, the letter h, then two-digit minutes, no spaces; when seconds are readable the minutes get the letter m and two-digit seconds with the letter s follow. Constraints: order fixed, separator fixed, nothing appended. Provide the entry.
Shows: 9h51
